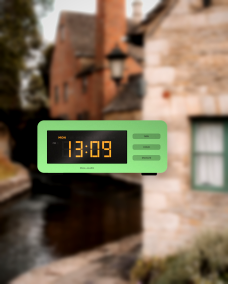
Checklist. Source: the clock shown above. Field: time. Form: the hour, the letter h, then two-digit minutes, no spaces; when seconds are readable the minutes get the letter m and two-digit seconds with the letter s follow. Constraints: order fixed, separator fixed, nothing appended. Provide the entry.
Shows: 13h09
